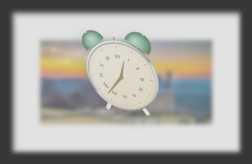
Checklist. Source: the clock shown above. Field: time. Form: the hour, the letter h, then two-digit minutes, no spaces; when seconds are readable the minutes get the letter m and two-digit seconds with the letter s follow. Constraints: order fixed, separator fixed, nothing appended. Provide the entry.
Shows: 12h37
